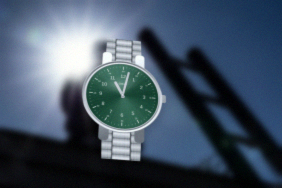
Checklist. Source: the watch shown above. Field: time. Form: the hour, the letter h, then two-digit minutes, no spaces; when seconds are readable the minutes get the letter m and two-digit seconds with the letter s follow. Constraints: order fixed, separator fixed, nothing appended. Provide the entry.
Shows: 11h02
